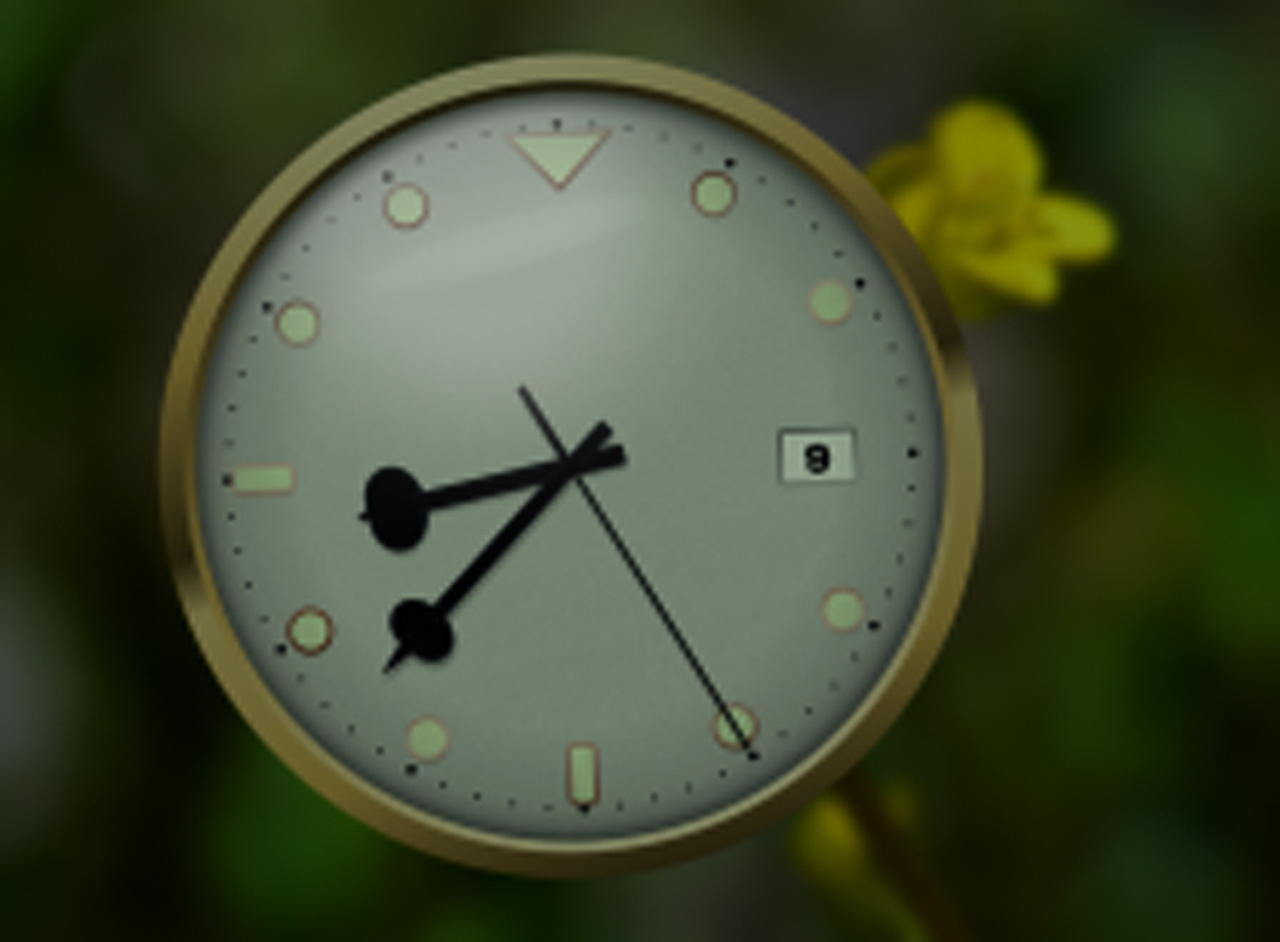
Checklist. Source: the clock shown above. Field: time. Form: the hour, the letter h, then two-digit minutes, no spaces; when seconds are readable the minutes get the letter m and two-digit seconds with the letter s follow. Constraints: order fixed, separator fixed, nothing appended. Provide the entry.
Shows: 8h37m25s
